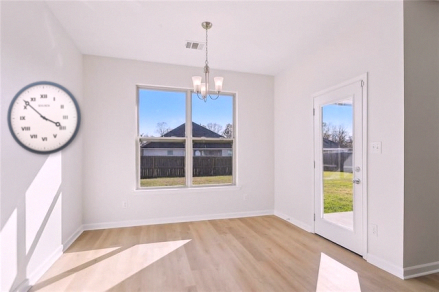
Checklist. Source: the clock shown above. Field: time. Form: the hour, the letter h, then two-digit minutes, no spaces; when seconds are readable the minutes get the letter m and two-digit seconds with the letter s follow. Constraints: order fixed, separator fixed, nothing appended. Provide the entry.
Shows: 3h52
